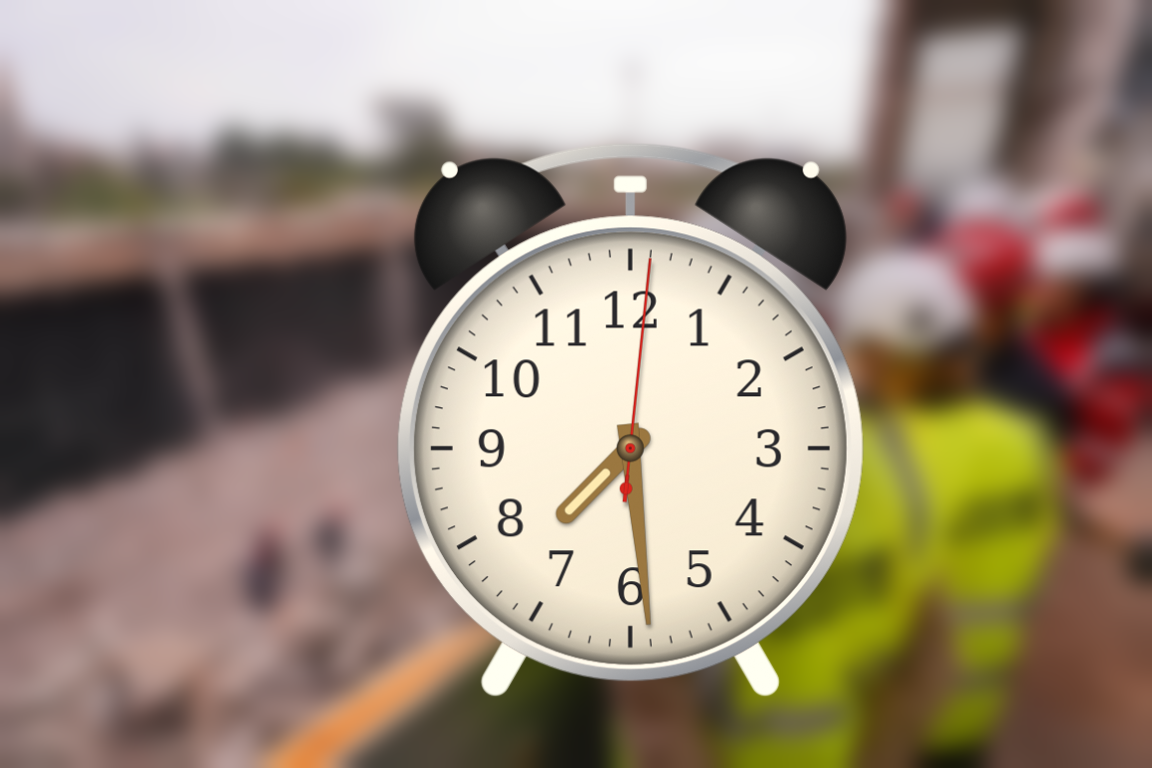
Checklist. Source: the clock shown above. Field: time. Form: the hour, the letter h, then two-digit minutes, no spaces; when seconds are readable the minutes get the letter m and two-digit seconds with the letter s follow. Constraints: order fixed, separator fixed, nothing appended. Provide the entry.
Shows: 7h29m01s
